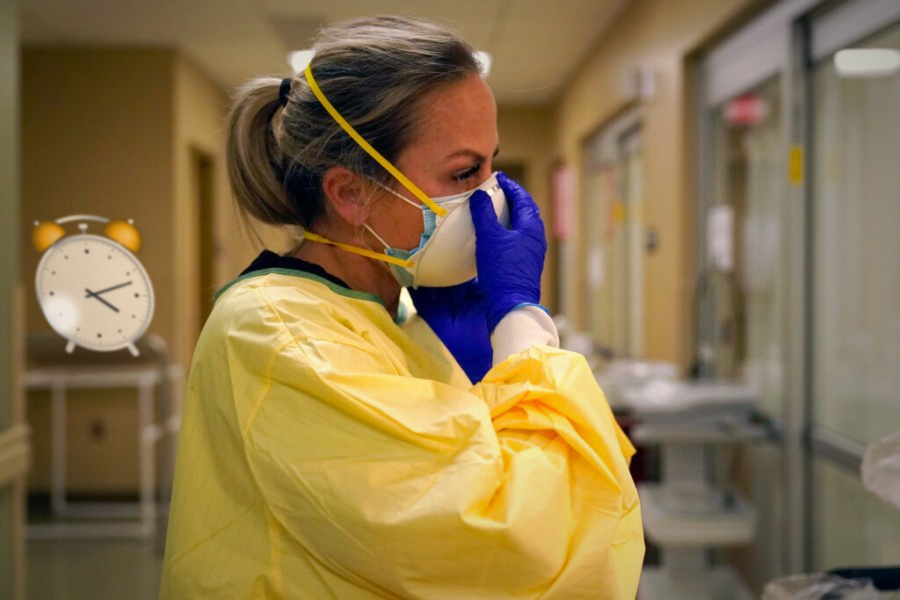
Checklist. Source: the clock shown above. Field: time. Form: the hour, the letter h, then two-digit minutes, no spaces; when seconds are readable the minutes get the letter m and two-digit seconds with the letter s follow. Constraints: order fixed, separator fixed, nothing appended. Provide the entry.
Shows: 4h12
